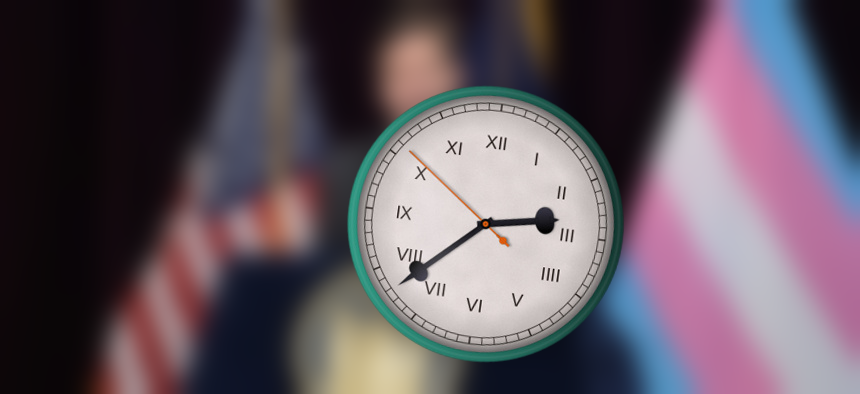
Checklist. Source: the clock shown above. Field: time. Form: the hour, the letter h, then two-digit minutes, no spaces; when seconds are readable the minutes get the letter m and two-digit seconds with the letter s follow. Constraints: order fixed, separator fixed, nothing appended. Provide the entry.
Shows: 2h37m51s
